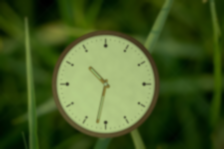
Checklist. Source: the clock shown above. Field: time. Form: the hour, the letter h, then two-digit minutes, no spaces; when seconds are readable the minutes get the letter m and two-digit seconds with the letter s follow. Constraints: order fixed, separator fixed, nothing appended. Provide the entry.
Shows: 10h32
